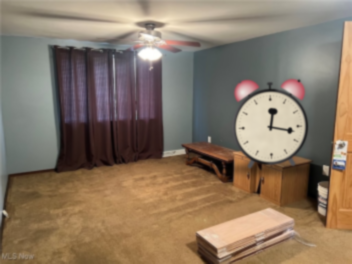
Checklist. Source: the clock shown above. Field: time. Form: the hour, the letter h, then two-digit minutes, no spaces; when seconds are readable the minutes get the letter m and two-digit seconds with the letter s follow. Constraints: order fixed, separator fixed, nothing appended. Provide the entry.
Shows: 12h17
